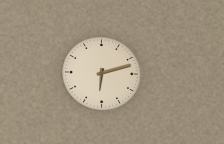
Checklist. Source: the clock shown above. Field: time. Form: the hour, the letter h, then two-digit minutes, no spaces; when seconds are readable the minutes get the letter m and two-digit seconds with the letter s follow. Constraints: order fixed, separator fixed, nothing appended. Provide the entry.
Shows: 6h12
